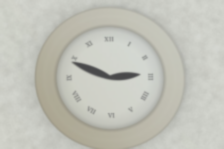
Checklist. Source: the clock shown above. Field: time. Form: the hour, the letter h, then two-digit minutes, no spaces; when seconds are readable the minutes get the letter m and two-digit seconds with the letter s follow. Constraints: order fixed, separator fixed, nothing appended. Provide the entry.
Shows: 2h49
